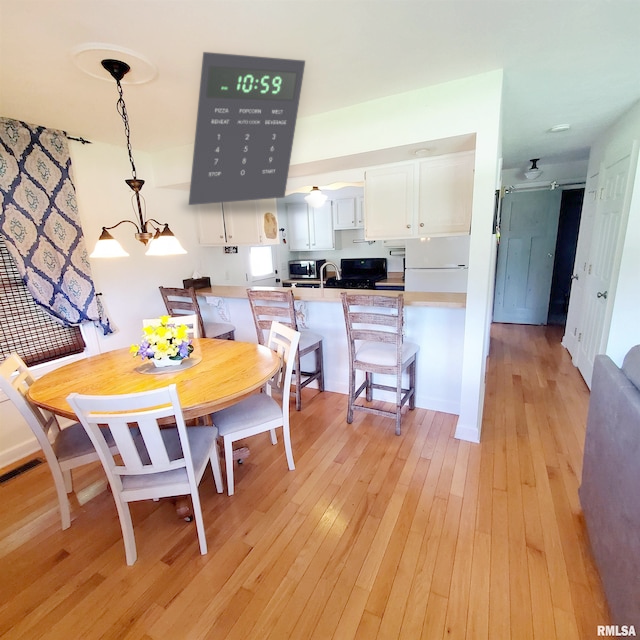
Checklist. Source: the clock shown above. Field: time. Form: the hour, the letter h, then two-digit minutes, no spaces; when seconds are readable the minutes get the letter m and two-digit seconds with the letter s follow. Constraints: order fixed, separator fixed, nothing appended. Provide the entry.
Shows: 10h59
